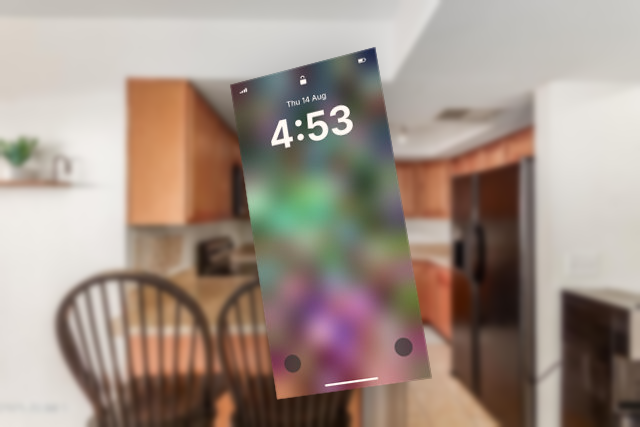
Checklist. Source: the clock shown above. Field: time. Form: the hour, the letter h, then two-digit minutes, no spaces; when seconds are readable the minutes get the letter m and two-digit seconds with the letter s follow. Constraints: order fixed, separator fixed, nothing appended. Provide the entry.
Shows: 4h53
